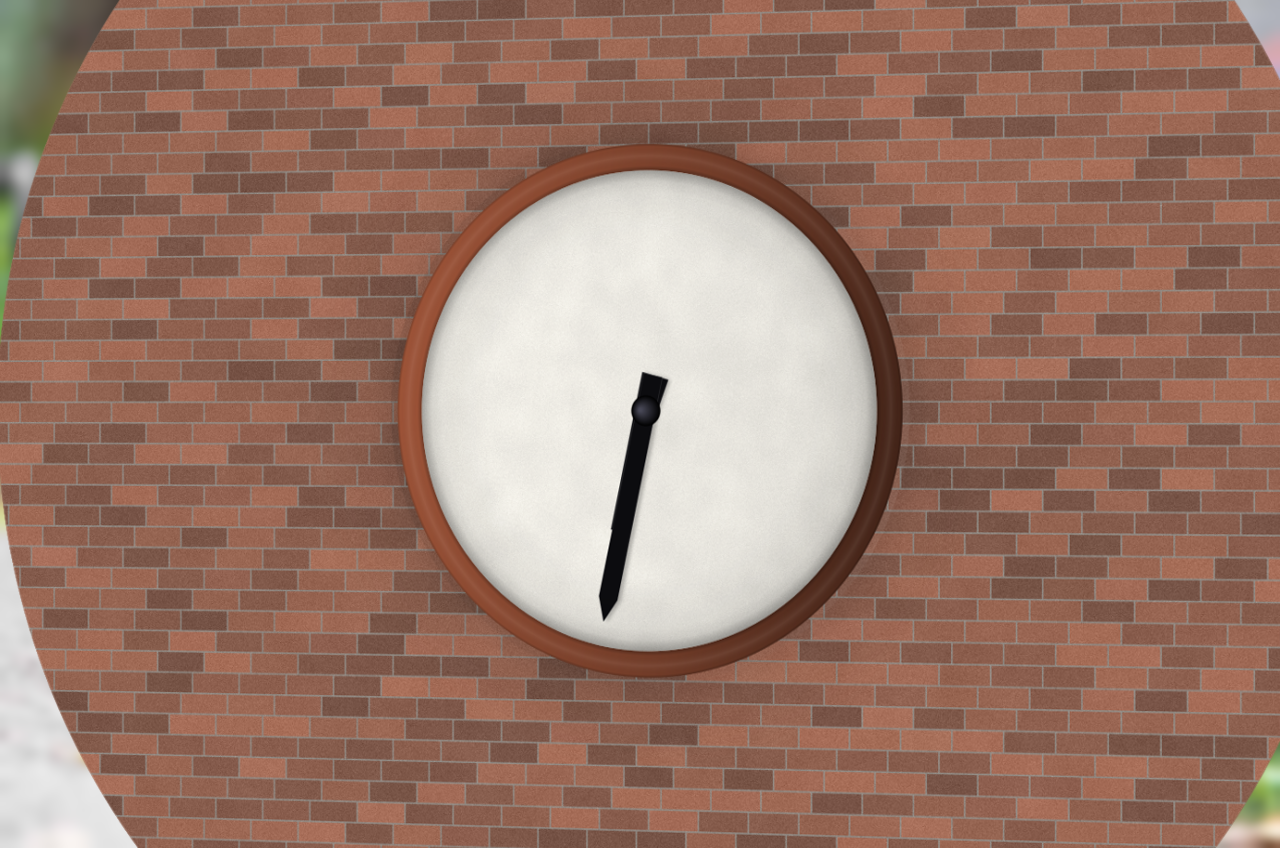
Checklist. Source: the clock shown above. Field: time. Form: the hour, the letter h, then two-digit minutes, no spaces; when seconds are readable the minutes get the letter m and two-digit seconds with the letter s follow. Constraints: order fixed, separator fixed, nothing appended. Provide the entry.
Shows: 6h32
